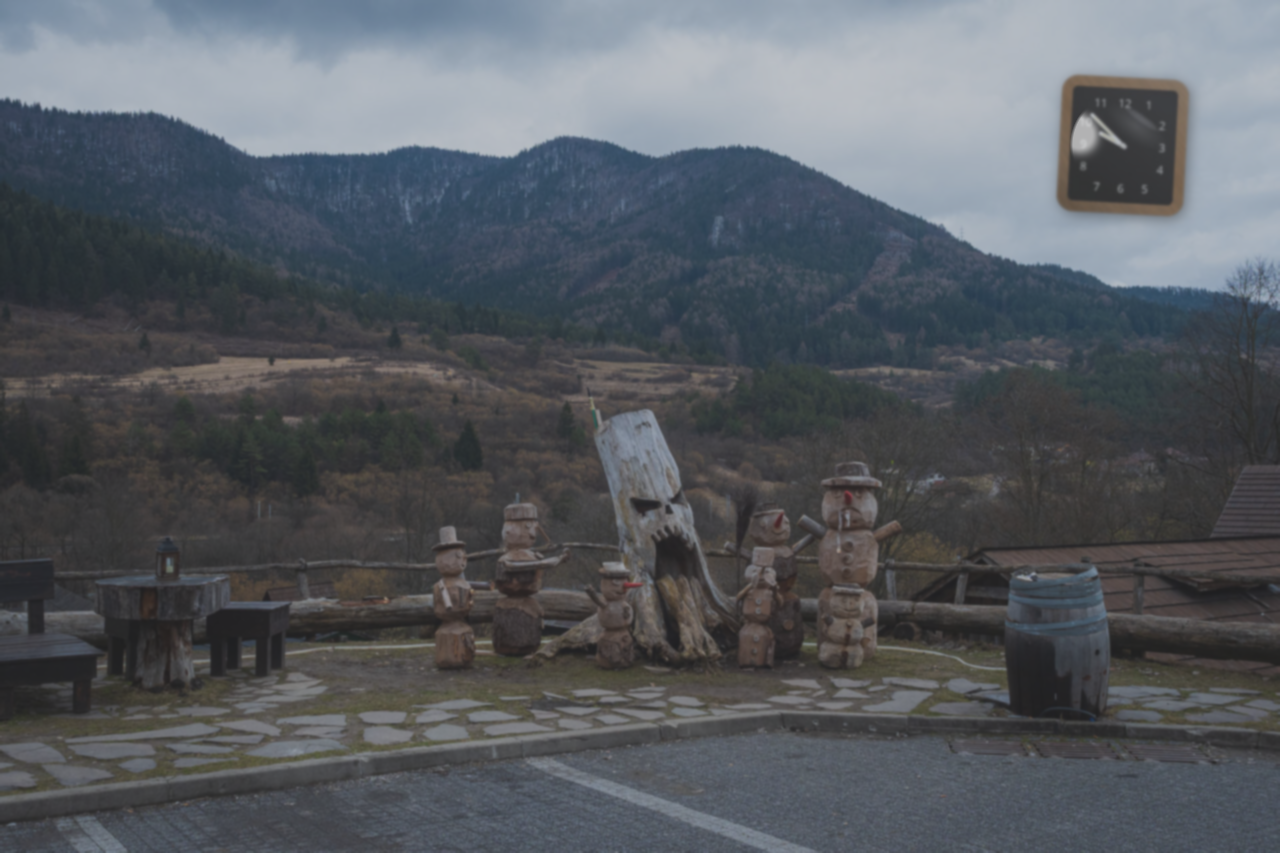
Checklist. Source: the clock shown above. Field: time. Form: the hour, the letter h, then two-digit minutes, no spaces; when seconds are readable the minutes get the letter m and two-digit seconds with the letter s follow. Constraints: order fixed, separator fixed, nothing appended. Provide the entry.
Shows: 9h52
